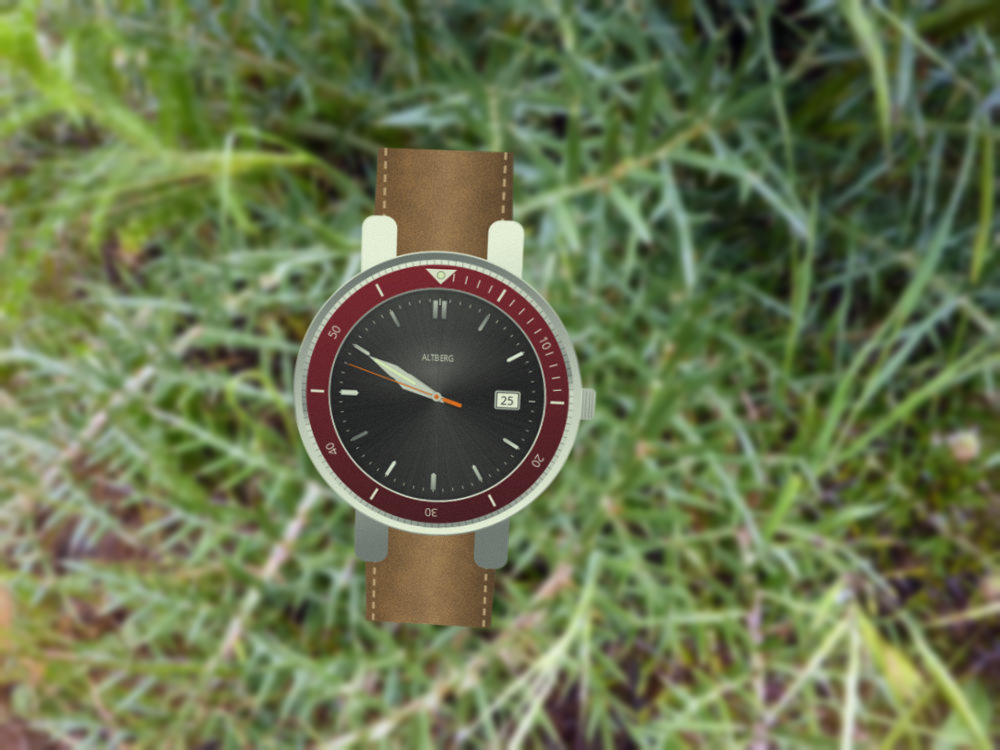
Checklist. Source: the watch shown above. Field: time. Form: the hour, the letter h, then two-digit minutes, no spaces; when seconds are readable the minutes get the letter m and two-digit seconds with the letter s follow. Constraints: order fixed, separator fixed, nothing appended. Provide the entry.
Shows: 9h49m48s
